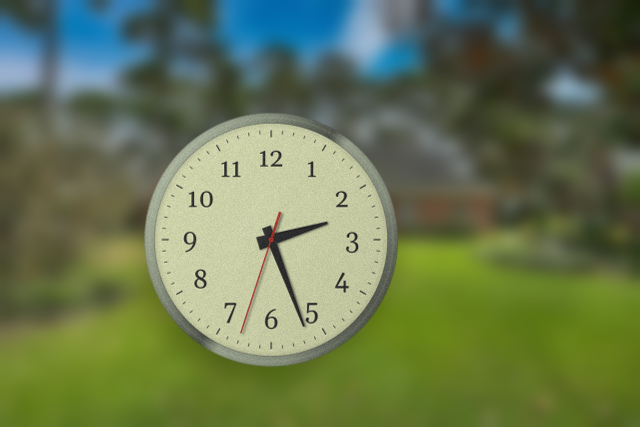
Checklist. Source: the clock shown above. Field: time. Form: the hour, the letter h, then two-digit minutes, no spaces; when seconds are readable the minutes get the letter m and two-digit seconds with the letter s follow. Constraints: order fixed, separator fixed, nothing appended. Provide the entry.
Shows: 2h26m33s
